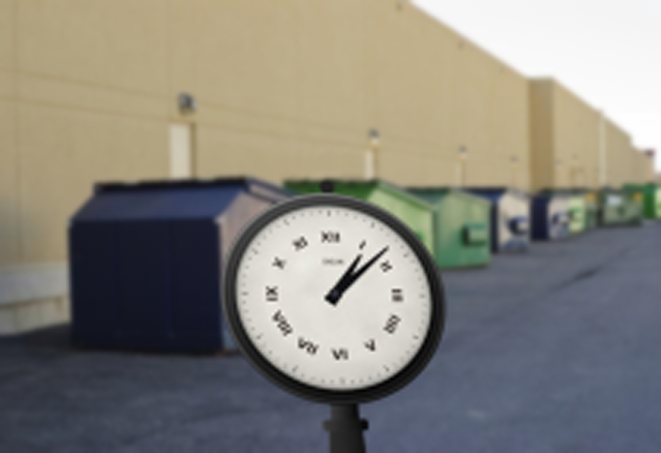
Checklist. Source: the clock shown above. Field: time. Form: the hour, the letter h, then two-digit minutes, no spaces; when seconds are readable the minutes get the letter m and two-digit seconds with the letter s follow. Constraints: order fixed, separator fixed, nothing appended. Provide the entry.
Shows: 1h08
